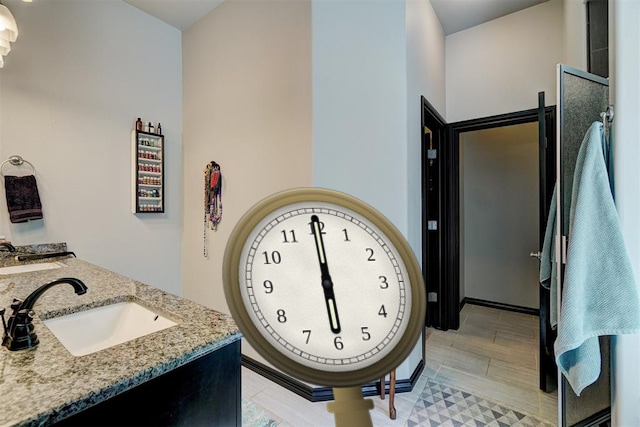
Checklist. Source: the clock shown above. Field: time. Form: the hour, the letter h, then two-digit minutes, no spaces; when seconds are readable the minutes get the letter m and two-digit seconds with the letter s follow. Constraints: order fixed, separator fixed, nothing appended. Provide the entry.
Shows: 6h00
